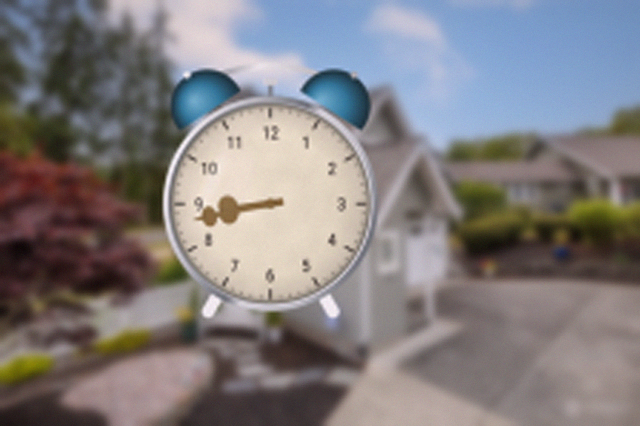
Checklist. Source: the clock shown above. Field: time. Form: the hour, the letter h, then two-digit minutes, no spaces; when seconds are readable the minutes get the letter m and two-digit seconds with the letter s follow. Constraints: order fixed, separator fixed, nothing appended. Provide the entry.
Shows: 8h43
